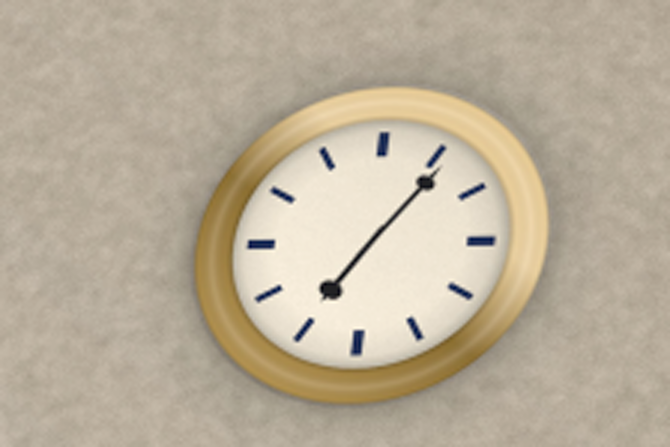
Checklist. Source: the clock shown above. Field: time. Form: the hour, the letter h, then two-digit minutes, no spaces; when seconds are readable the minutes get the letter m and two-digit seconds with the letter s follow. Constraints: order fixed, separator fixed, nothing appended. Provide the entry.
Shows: 7h06
